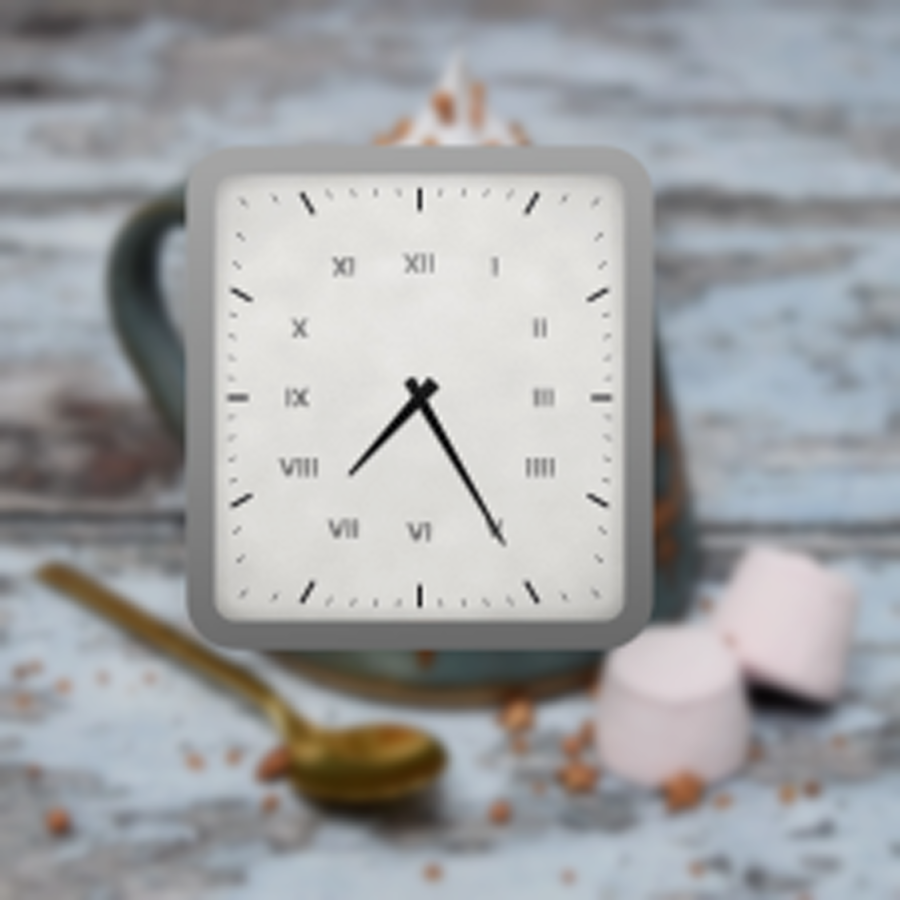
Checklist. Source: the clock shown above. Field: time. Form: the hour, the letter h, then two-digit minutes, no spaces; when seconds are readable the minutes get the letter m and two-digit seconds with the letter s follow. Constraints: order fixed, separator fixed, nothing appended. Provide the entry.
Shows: 7h25
